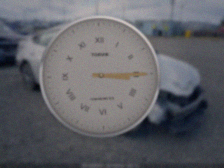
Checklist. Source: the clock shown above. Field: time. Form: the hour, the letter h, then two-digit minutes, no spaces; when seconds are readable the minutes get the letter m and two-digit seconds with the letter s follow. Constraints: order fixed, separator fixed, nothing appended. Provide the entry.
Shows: 3h15
